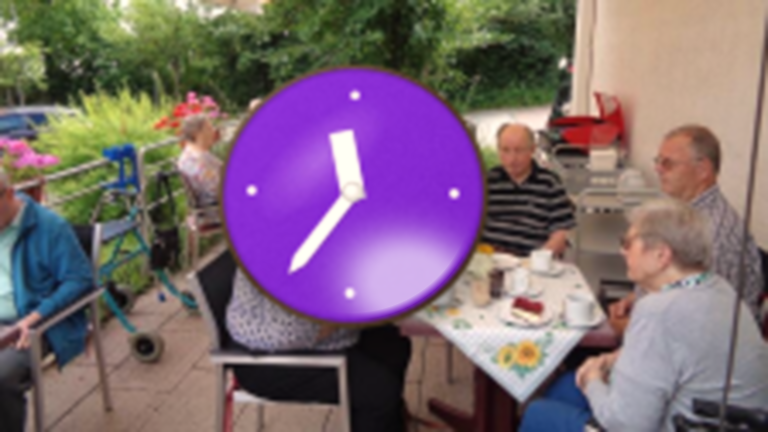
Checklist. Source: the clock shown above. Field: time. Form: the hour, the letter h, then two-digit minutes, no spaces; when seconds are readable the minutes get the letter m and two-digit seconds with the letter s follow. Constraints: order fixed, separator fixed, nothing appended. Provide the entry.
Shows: 11h36
